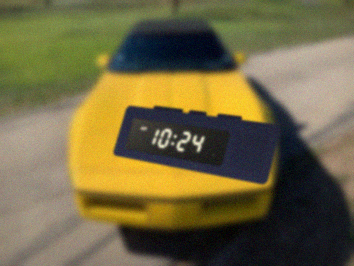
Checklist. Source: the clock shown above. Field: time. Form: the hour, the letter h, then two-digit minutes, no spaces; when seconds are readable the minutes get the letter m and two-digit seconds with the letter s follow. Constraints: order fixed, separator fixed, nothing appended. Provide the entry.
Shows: 10h24
